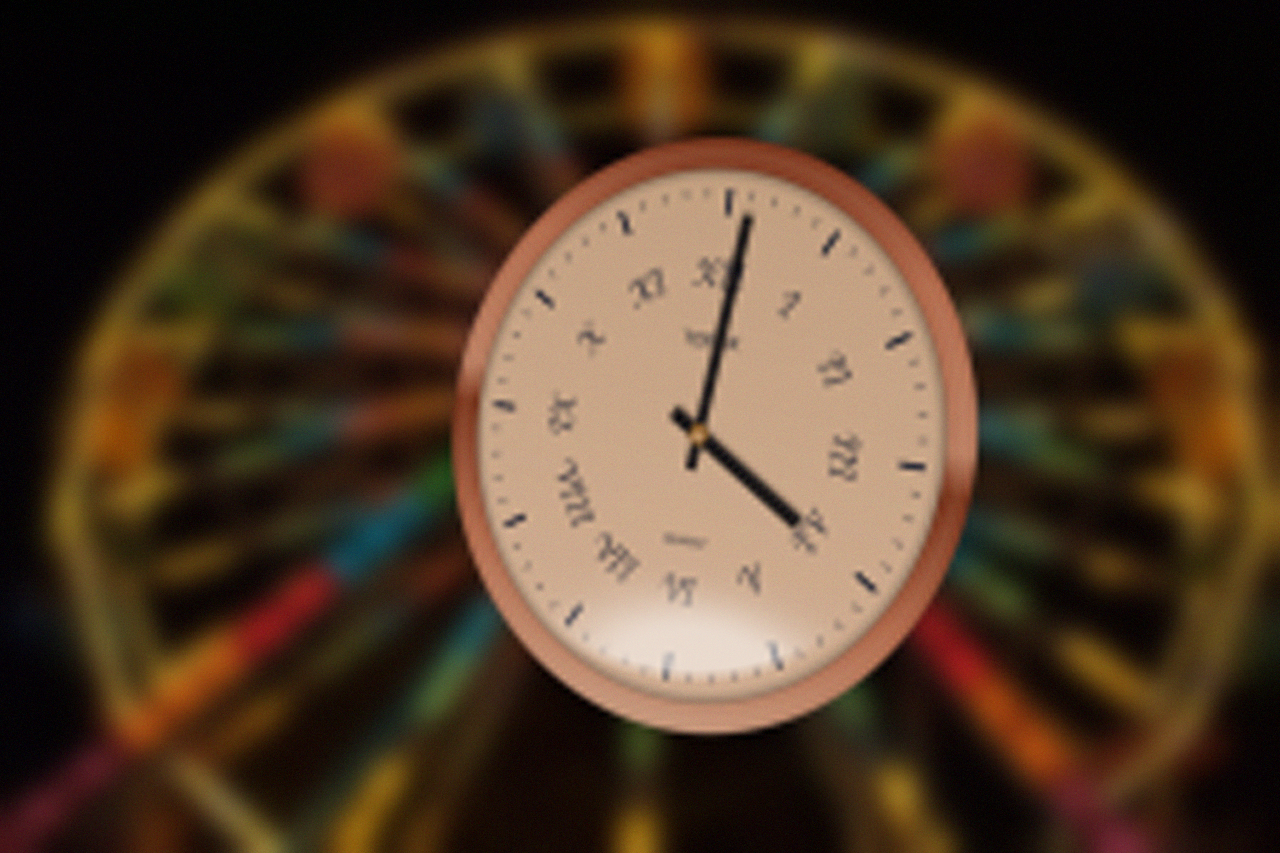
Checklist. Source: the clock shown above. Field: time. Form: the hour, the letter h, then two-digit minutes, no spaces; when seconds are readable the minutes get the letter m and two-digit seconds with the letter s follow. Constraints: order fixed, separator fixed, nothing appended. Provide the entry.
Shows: 4h01
